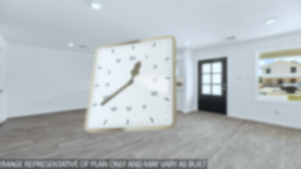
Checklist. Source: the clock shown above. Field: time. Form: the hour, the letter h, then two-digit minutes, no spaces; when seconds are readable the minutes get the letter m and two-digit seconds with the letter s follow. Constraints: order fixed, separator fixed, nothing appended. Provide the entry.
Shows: 12h39
